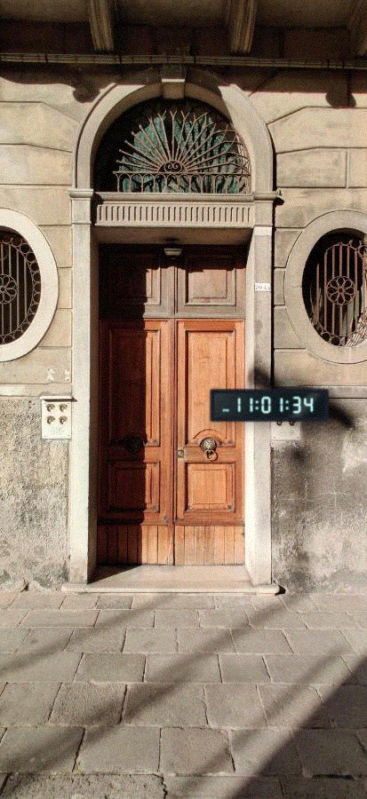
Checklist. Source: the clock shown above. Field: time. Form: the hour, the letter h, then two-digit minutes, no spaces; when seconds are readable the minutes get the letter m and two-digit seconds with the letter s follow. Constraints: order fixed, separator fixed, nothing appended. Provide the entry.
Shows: 11h01m34s
